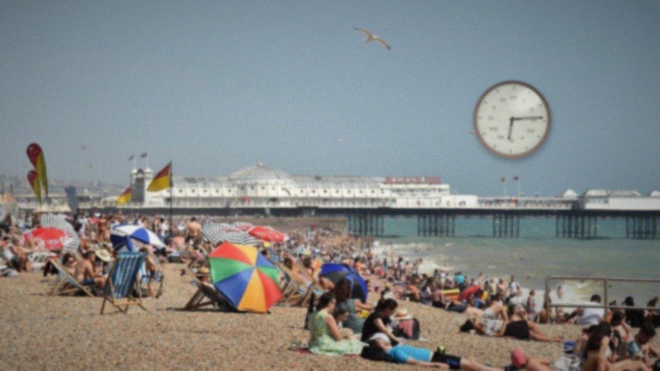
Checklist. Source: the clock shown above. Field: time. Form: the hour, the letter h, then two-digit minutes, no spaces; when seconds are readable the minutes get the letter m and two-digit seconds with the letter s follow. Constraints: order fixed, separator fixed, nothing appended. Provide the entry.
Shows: 6h14
